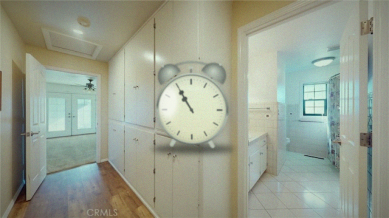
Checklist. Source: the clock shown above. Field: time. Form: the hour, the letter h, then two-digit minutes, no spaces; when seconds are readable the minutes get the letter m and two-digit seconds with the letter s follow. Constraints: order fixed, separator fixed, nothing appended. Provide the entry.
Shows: 10h55
